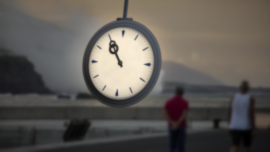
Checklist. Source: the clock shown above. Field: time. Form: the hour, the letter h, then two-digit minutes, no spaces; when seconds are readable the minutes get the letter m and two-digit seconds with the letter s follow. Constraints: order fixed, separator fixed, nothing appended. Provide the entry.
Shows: 10h55
